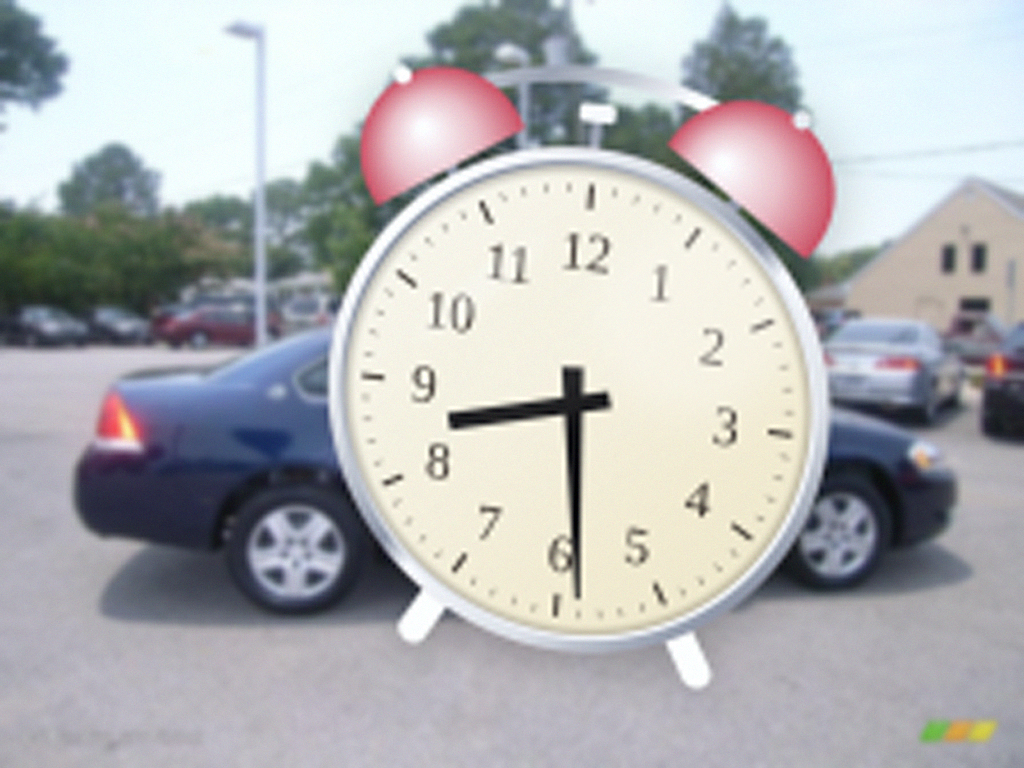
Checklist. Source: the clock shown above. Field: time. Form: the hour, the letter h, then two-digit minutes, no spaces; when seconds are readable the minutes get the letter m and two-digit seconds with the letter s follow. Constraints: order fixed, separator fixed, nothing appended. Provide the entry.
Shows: 8h29
